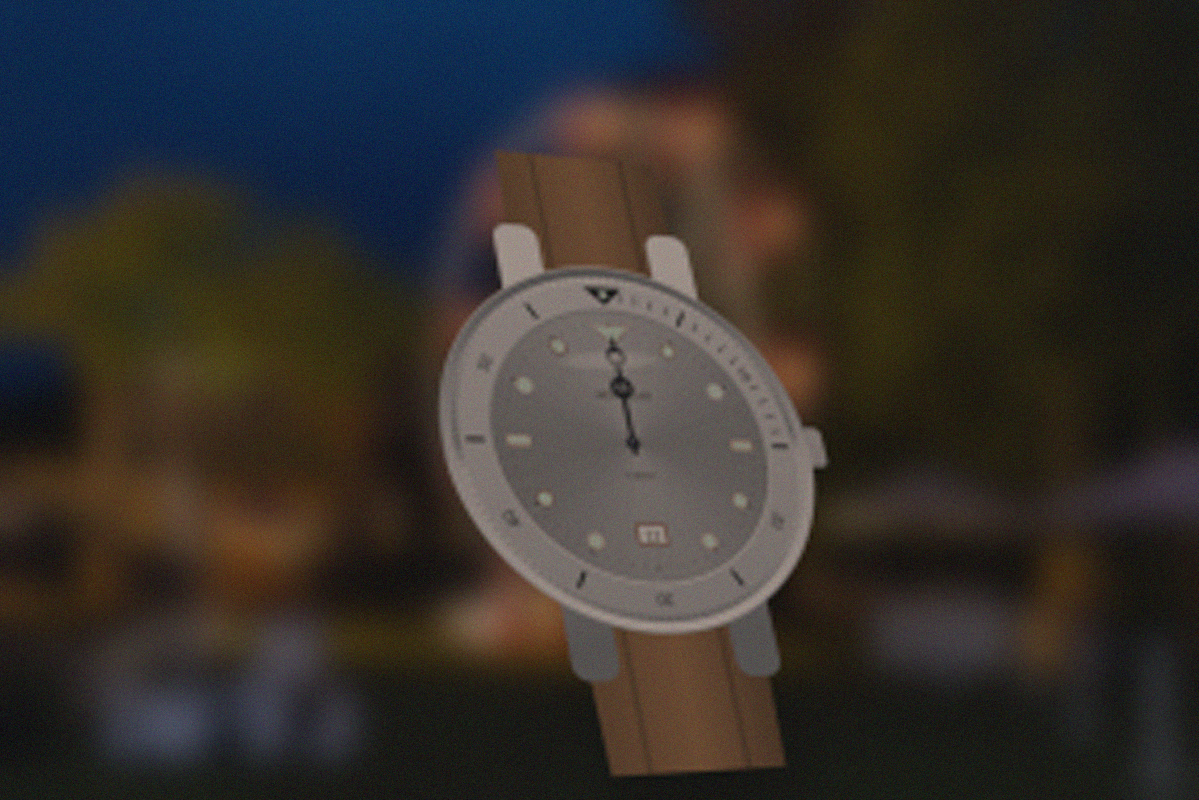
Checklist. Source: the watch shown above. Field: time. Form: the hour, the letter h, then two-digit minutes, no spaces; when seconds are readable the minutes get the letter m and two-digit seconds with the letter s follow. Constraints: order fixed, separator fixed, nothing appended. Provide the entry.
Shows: 12h00
